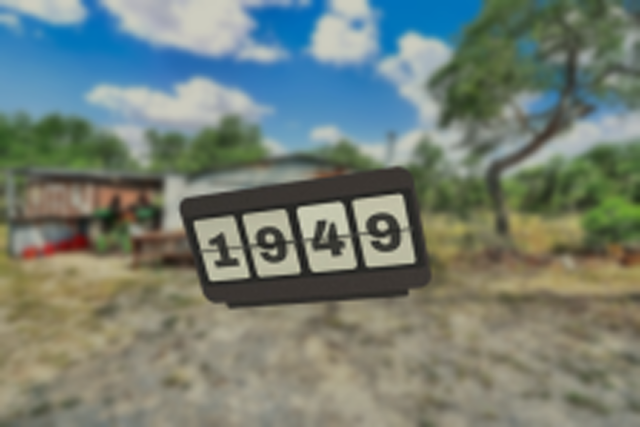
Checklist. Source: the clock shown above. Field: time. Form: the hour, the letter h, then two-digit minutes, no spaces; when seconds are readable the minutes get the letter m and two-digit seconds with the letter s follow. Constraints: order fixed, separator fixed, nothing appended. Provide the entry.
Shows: 19h49
